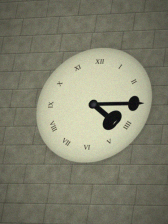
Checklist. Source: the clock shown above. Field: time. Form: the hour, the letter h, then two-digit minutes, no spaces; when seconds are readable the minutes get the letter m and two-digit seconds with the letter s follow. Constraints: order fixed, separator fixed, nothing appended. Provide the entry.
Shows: 4h15
